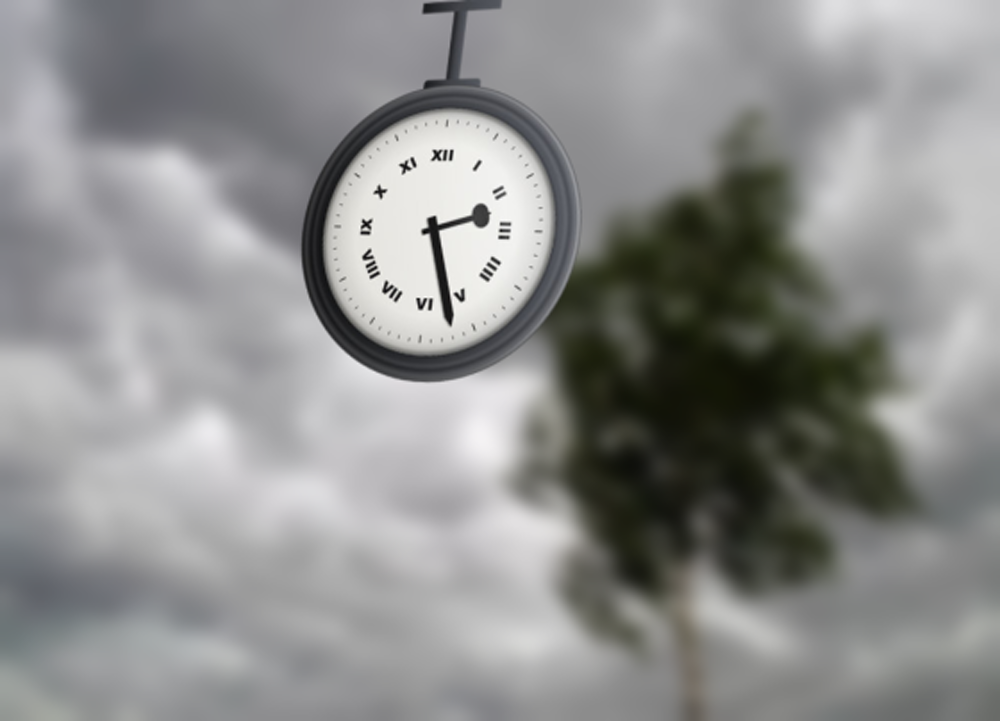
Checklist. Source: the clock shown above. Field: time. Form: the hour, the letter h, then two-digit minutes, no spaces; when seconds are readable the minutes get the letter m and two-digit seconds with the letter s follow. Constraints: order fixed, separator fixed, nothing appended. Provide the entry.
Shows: 2h27
